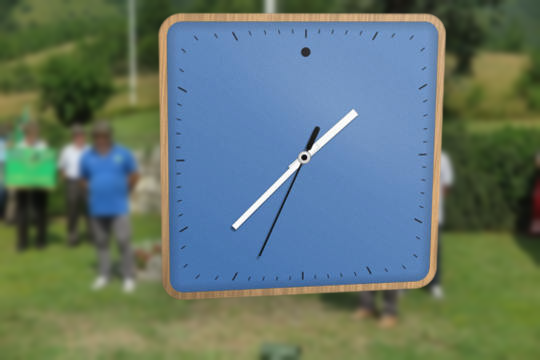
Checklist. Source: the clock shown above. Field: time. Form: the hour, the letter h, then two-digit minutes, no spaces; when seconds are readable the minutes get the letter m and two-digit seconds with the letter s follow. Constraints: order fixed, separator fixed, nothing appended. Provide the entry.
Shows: 1h37m34s
